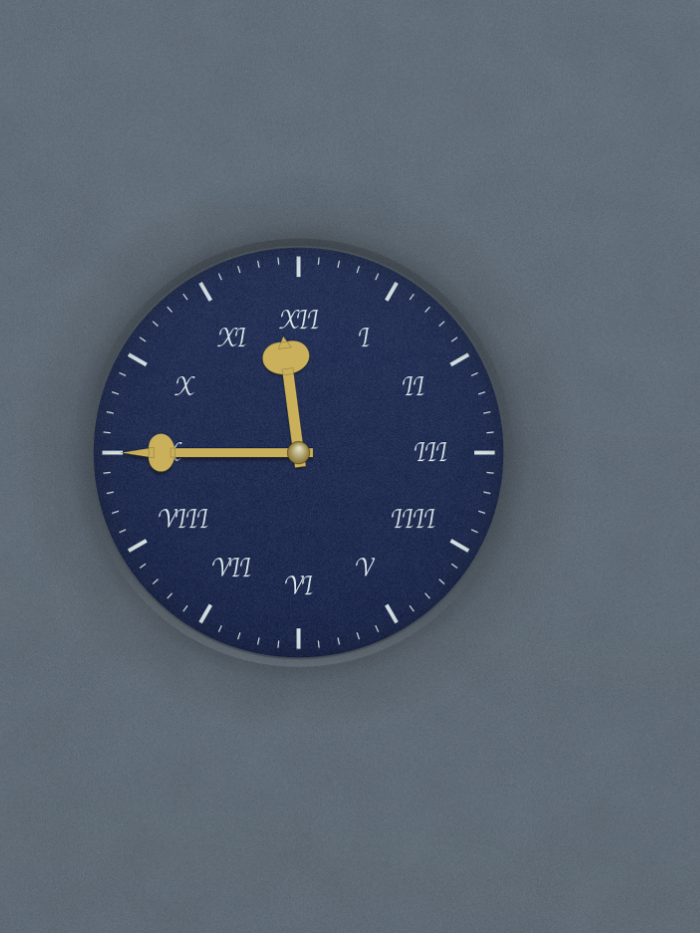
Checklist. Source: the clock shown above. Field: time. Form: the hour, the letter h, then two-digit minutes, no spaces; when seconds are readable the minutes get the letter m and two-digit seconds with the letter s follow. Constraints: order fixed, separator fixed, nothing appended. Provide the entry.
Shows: 11h45
